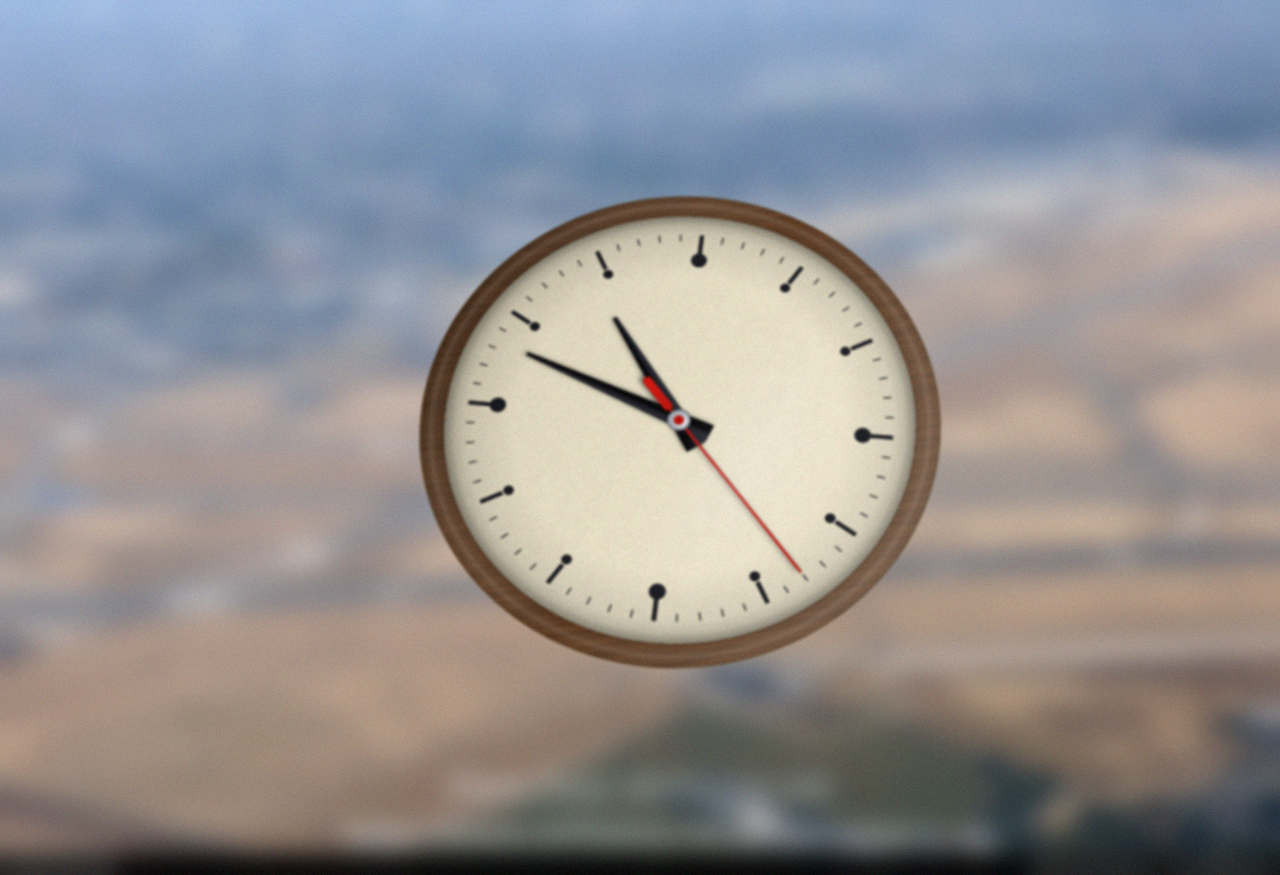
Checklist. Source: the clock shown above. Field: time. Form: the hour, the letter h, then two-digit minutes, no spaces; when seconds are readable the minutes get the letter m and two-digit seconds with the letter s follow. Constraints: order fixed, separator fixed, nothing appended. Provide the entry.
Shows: 10h48m23s
